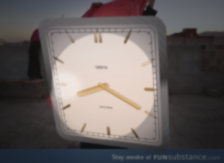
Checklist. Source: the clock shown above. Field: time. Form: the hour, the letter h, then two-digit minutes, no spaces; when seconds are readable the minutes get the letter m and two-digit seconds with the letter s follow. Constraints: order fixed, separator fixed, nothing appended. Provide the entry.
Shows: 8h20
